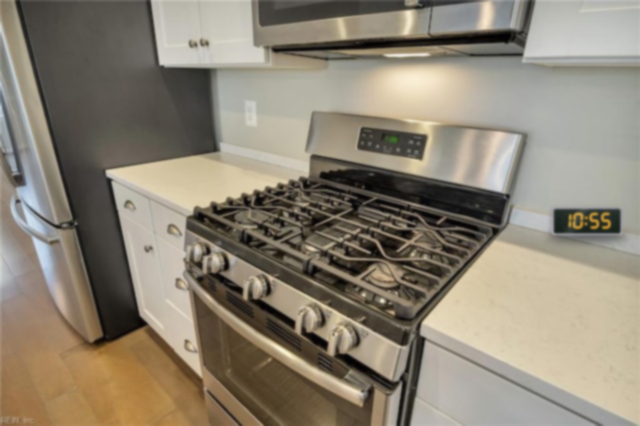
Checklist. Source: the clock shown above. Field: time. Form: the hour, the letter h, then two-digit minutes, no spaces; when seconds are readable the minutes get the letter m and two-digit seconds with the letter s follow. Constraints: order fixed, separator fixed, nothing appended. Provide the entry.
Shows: 10h55
